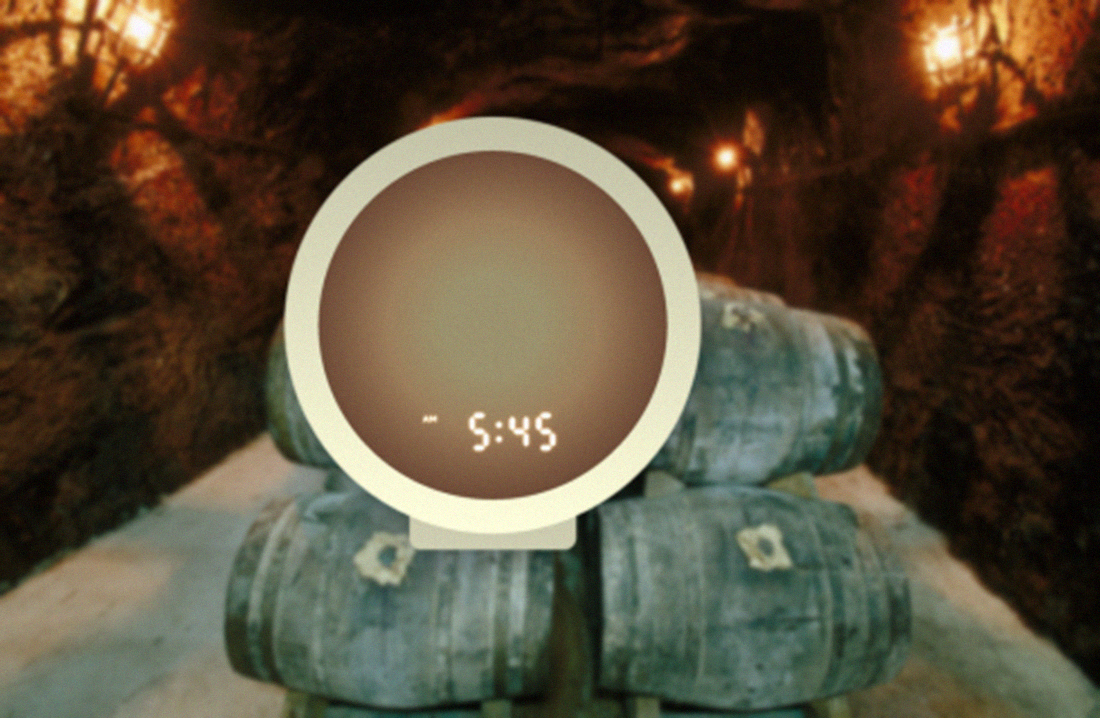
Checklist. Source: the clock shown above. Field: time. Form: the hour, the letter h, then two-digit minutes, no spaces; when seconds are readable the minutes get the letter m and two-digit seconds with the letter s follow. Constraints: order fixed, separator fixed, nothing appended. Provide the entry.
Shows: 5h45
